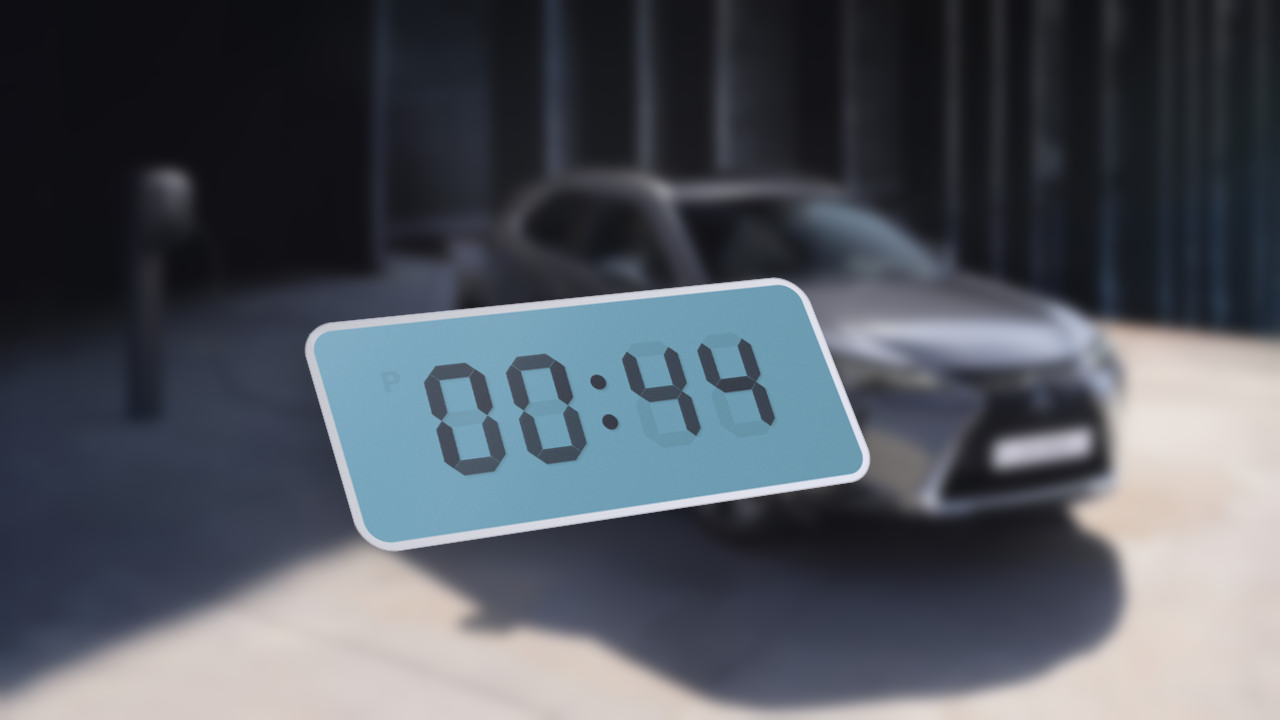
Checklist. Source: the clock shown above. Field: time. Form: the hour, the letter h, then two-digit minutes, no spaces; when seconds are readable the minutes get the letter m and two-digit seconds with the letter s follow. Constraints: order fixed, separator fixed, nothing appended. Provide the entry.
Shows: 0h44
